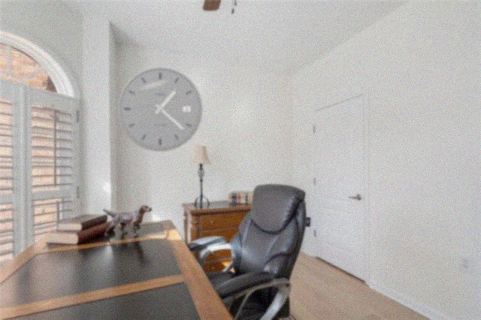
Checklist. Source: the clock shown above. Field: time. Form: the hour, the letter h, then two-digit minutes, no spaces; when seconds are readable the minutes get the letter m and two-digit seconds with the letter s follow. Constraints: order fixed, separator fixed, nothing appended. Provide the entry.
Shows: 1h22
